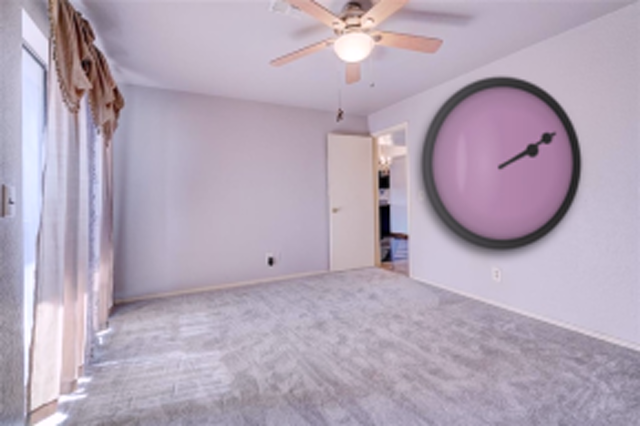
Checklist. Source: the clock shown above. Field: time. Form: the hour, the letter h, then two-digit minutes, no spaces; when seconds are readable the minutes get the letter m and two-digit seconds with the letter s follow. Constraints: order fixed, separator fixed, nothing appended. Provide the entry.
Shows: 2h10
